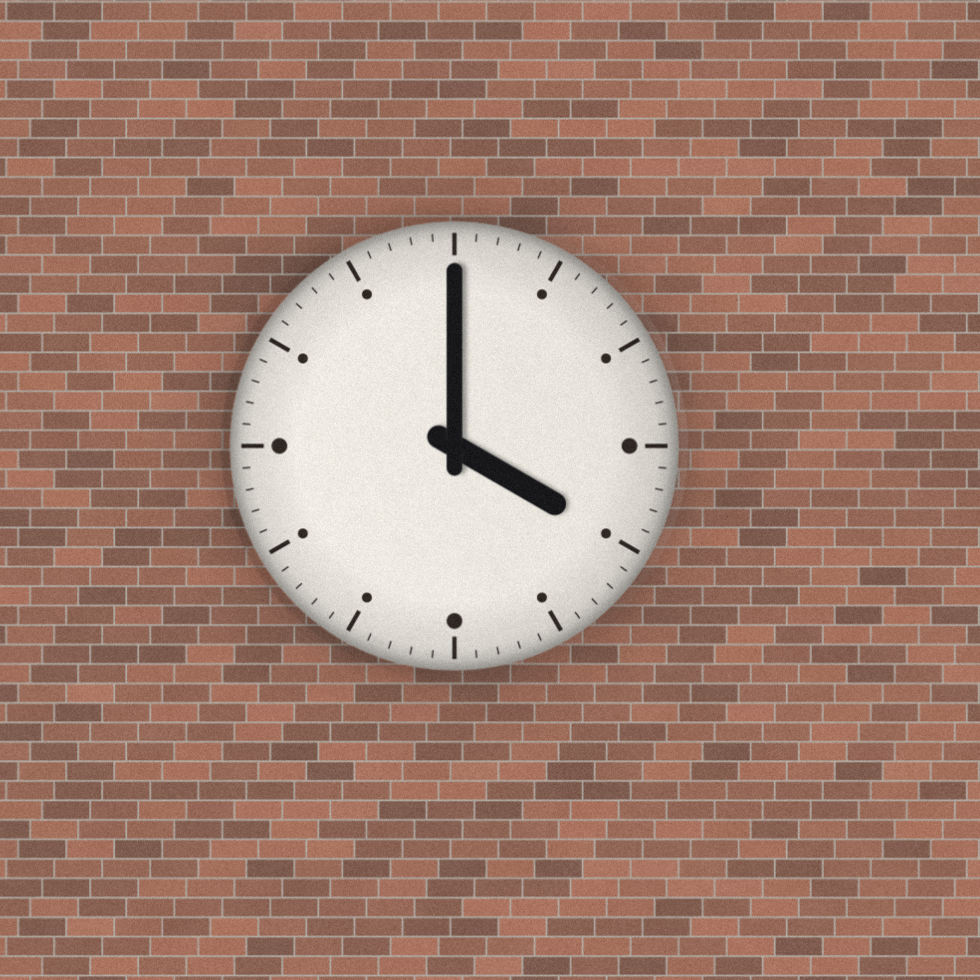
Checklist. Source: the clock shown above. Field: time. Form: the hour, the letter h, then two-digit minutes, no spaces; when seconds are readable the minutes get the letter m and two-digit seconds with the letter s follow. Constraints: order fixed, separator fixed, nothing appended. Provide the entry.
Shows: 4h00
